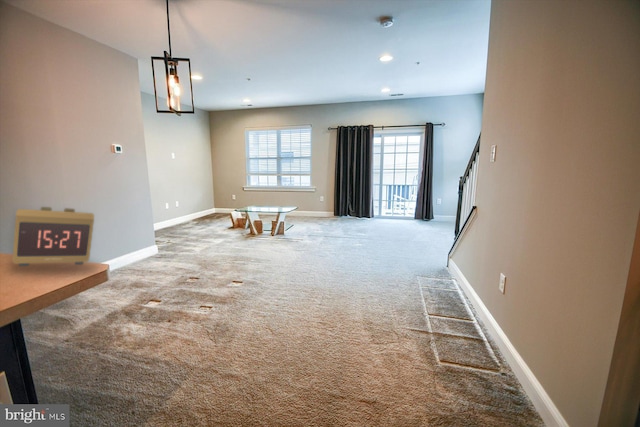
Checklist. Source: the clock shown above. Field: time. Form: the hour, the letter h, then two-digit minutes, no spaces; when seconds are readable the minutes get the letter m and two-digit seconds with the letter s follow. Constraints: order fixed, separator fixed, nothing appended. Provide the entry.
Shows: 15h27
